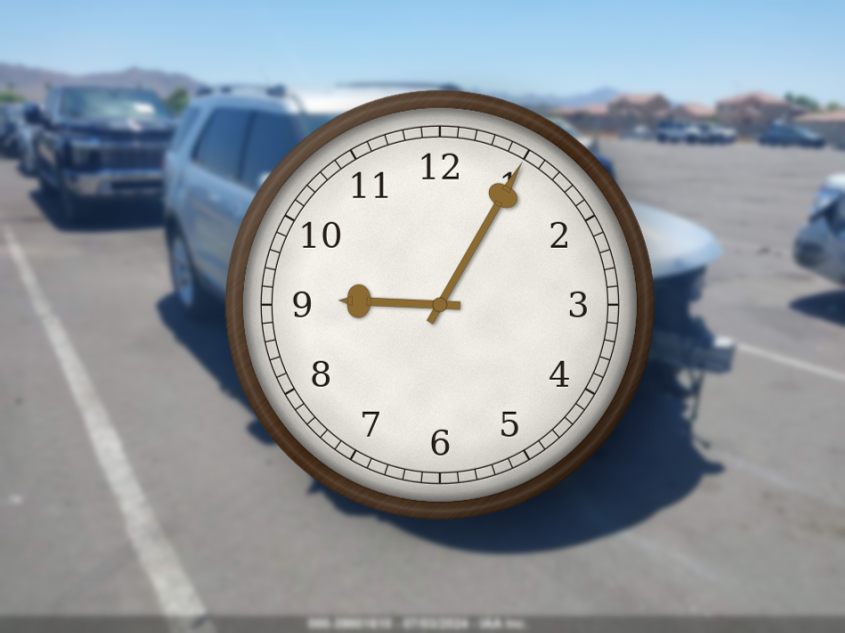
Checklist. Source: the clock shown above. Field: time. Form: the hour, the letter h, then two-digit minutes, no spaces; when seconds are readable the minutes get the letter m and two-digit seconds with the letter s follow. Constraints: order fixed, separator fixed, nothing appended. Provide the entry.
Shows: 9h05
